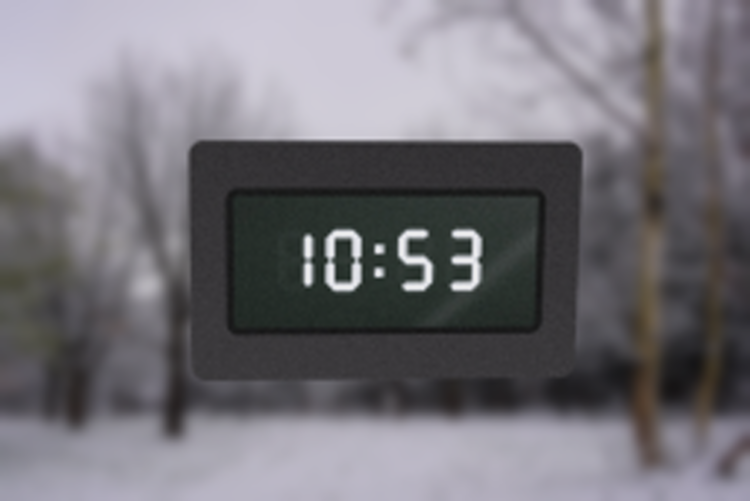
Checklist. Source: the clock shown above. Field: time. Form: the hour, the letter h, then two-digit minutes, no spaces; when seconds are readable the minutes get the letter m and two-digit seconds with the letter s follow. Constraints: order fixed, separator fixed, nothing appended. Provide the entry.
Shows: 10h53
